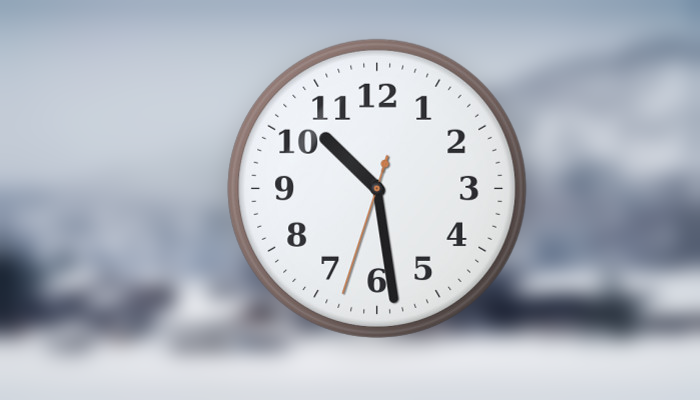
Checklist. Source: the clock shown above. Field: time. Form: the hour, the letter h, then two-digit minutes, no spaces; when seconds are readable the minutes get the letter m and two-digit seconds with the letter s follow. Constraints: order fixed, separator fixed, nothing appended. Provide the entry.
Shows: 10h28m33s
